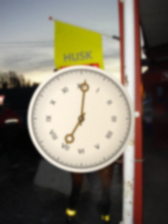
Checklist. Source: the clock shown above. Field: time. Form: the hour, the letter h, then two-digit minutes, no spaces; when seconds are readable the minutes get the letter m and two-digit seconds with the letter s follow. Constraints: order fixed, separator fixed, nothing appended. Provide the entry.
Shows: 7h01
